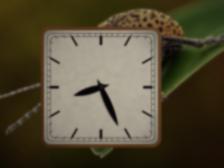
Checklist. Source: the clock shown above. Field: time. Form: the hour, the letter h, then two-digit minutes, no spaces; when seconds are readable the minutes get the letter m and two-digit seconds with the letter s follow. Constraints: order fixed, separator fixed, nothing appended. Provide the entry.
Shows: 8h26
